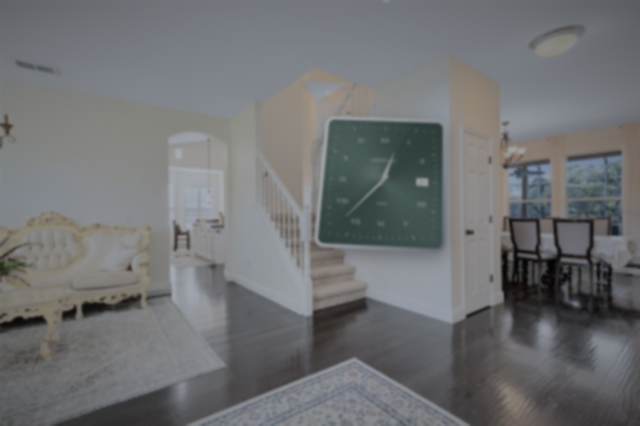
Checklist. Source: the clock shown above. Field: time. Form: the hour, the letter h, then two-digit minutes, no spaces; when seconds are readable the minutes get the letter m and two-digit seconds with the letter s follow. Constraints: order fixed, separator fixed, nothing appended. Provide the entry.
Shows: 12h37
